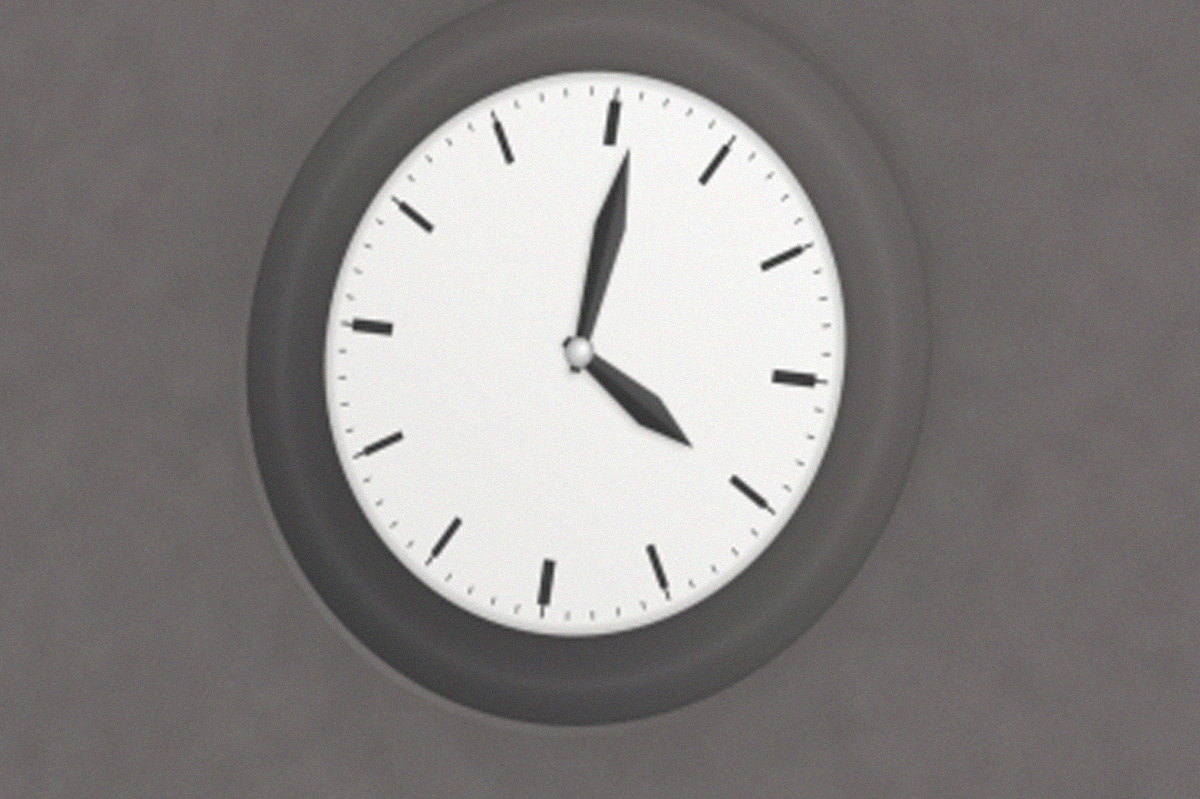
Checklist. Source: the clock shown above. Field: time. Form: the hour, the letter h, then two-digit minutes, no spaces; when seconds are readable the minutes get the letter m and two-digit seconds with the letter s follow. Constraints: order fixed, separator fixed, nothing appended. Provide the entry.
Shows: 4h01
